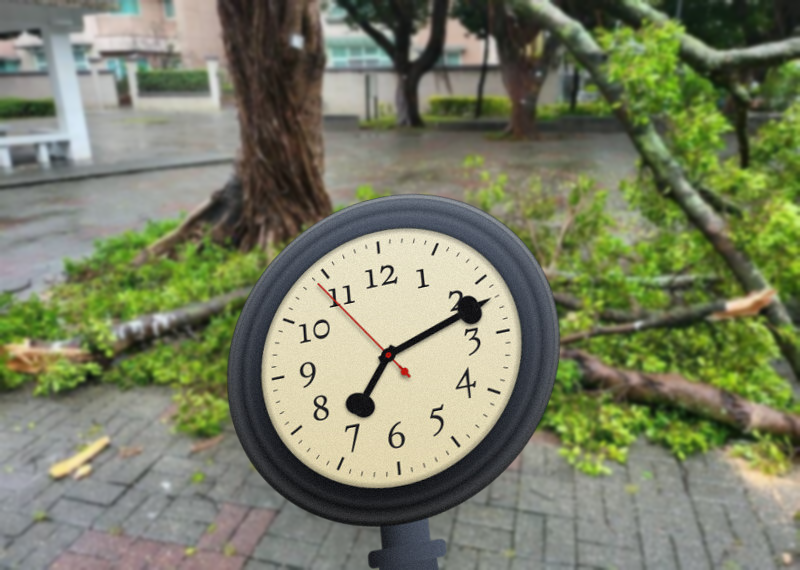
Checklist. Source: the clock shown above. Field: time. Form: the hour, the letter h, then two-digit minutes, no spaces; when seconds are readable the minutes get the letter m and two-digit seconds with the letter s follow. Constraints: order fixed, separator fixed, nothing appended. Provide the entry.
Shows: 7h11m54s
